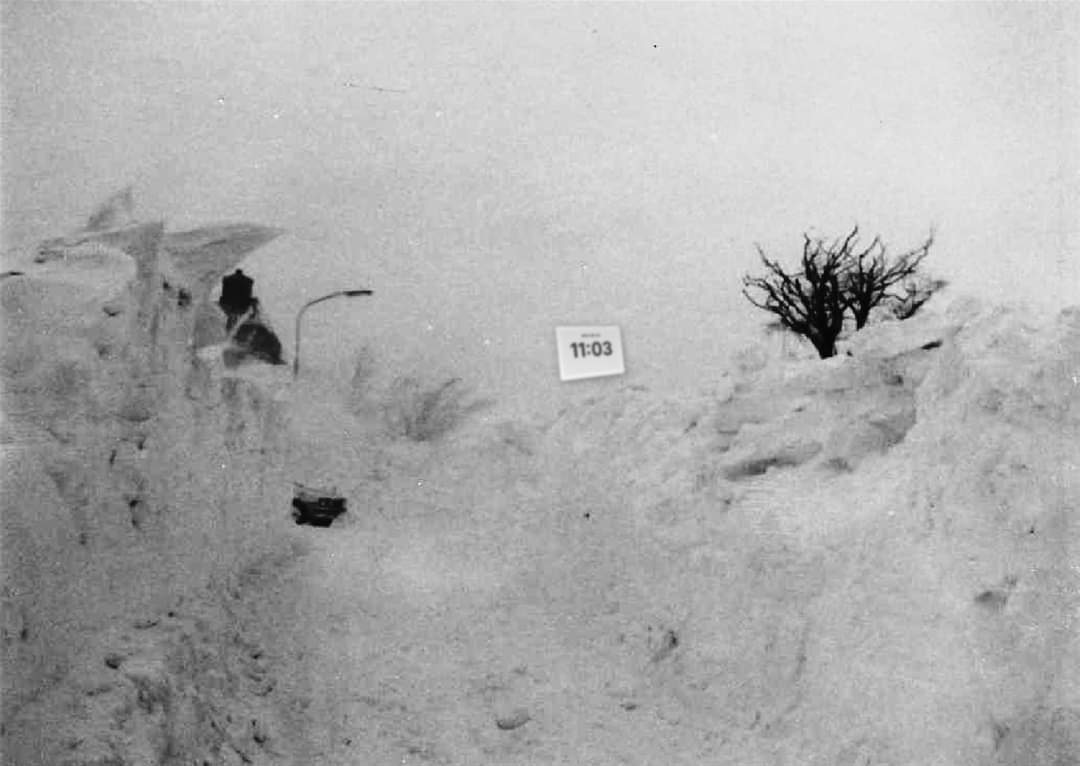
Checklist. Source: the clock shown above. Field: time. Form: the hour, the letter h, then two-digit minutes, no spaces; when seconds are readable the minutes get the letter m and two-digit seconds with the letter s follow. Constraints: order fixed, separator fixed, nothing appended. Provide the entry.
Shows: 11h03
